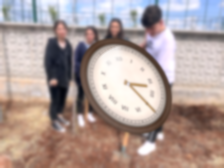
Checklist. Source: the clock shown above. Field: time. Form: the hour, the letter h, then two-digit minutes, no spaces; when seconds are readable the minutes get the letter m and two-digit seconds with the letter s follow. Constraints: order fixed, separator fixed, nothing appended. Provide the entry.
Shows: 3h25
